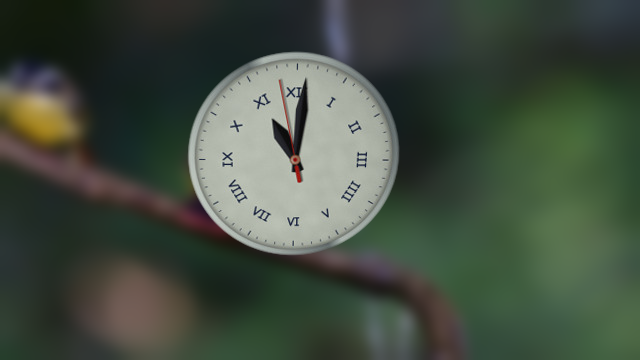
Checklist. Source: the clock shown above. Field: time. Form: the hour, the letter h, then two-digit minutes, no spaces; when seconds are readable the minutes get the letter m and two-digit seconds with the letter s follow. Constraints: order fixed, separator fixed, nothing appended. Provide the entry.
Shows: 11h00m58s
